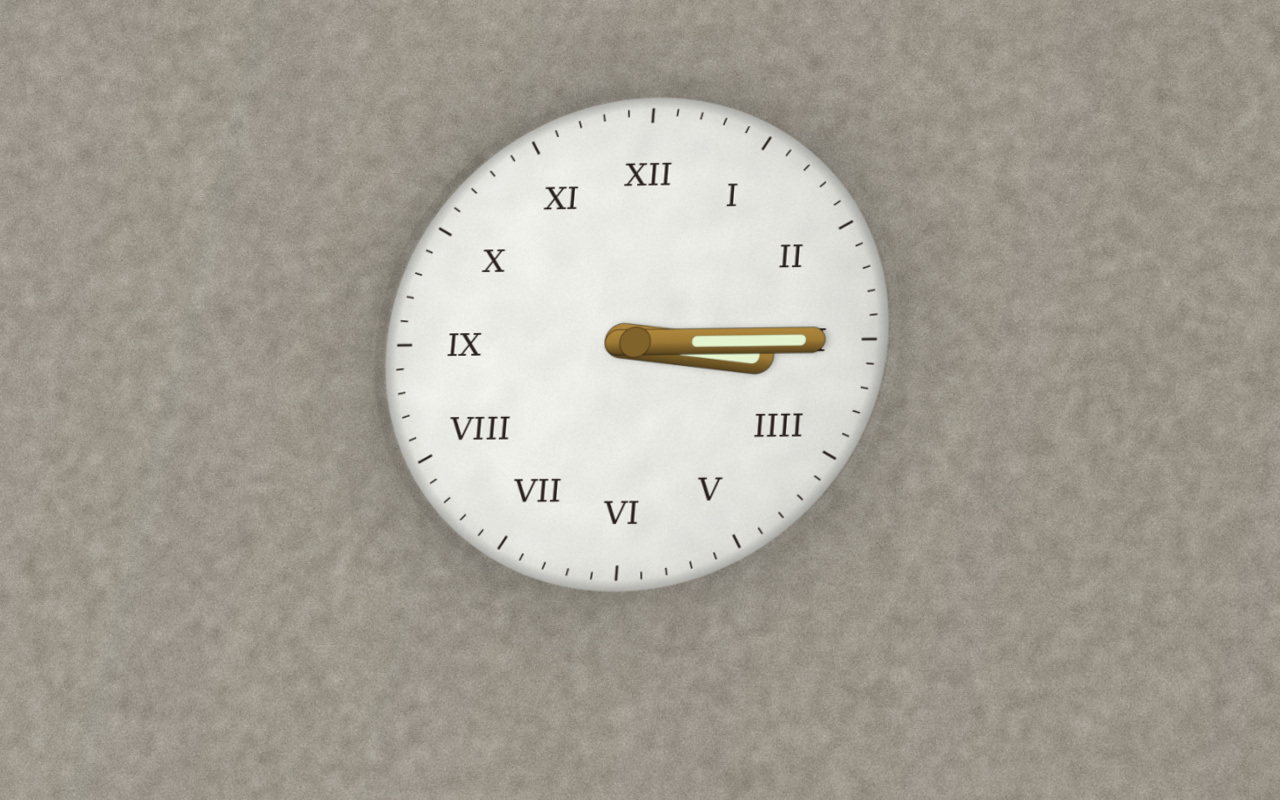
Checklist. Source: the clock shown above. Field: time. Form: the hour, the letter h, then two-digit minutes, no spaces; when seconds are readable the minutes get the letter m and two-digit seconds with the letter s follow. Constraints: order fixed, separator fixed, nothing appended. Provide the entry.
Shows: 3h15
